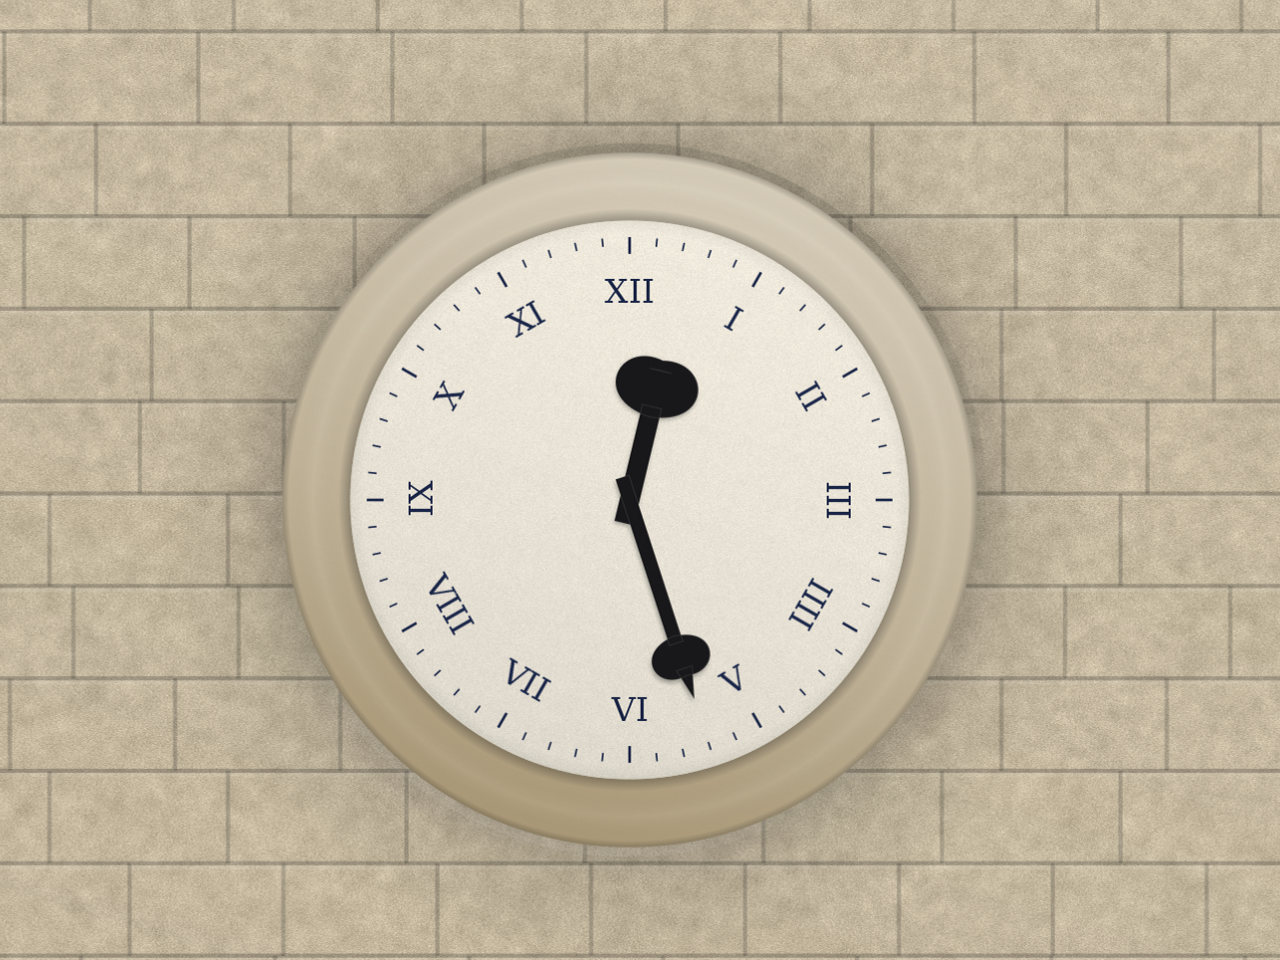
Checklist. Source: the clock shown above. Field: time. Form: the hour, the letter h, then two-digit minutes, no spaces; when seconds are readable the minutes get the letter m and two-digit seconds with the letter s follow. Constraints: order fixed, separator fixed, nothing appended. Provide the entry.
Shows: 12h27
